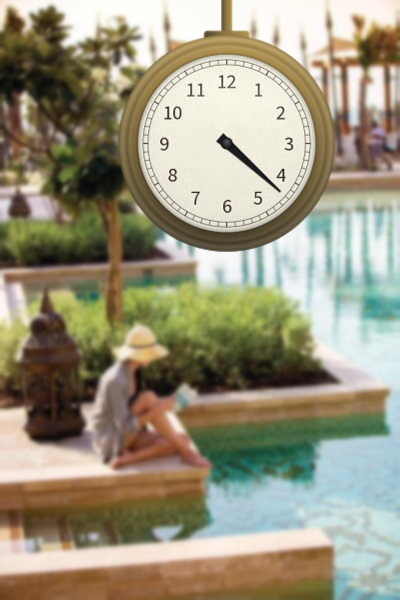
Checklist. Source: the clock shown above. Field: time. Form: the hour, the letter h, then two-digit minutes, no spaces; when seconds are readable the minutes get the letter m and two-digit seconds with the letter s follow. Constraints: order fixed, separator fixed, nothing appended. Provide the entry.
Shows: 4h22
